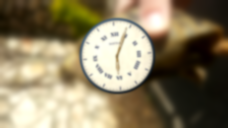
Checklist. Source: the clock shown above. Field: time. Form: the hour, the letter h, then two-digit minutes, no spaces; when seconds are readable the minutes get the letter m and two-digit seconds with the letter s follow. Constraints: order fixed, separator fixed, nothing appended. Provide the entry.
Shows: 6h04
